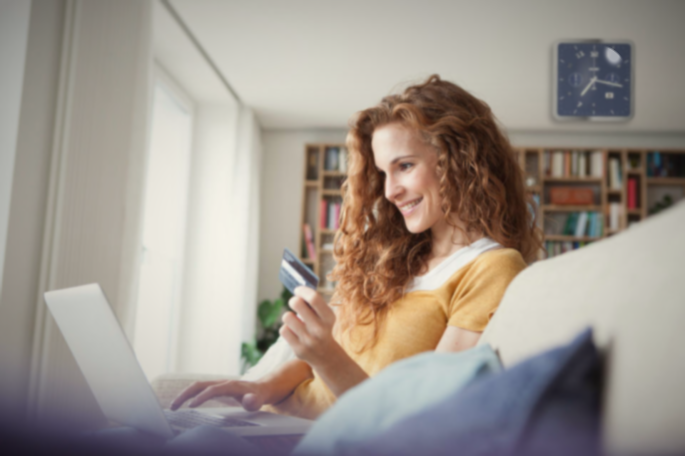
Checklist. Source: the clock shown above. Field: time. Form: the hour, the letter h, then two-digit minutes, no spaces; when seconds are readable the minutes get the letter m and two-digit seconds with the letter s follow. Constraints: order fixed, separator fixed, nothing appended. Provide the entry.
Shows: 7h17
